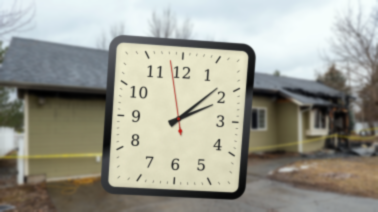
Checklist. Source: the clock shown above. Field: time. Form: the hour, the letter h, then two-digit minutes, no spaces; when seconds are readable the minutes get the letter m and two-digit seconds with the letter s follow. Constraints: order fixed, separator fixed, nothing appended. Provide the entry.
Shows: 2h07m58s
